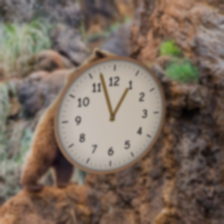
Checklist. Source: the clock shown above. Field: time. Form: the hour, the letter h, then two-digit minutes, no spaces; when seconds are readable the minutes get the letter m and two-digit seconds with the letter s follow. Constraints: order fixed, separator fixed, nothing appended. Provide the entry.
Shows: 12h57
